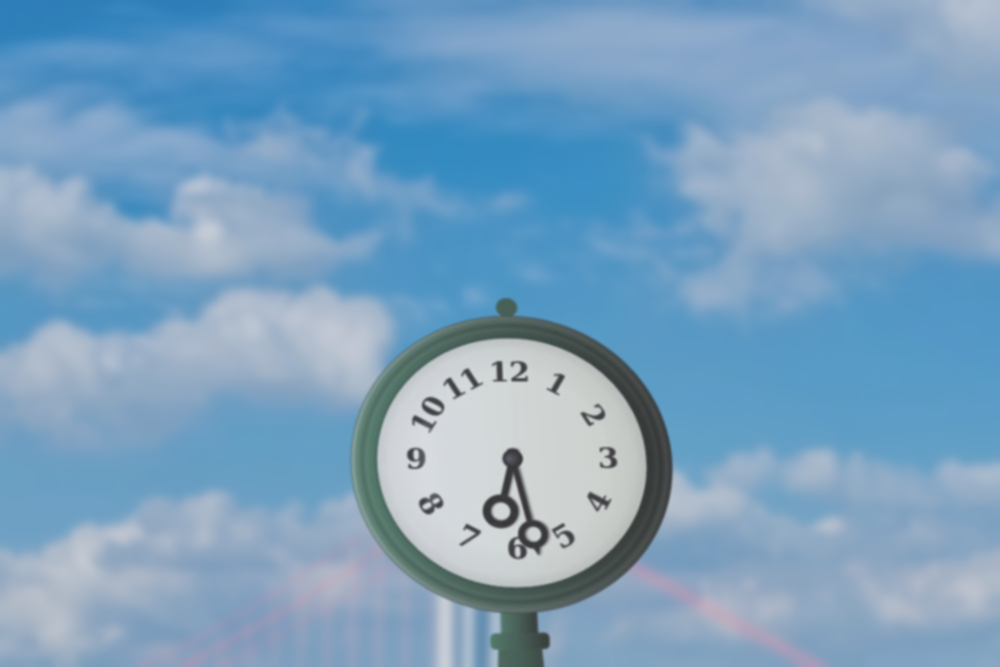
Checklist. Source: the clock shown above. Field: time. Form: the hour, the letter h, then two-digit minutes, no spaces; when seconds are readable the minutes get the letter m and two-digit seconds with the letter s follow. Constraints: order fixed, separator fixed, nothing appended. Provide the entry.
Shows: 6h28
